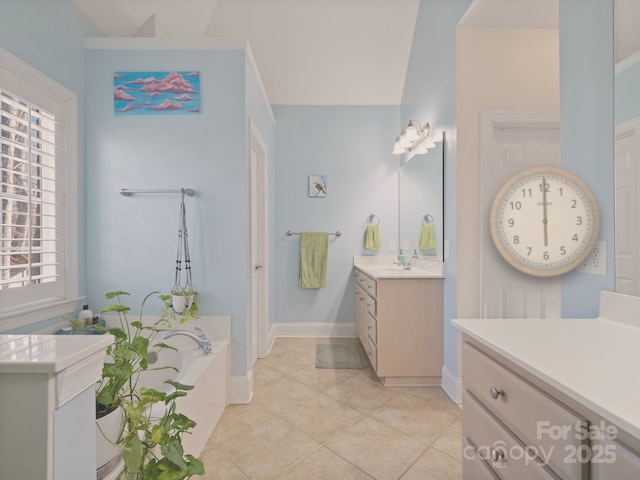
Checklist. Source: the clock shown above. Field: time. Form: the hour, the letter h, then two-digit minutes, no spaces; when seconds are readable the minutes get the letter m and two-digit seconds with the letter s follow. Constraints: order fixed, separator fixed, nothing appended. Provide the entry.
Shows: 6h00
